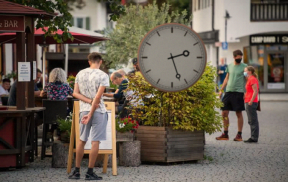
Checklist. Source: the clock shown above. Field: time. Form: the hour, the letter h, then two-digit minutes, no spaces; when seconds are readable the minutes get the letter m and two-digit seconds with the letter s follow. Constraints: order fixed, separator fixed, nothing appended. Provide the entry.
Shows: 2h27
